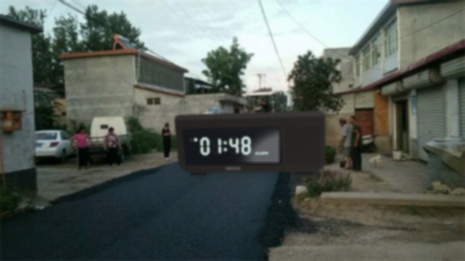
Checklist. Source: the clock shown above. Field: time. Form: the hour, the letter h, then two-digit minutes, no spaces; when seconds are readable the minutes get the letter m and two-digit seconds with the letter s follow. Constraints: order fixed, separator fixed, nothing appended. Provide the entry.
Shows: 1h48
